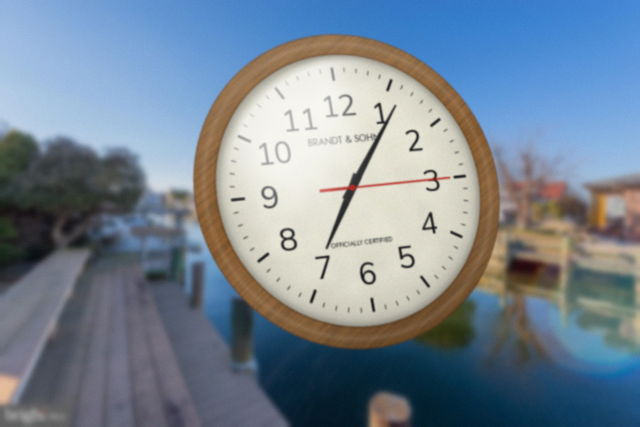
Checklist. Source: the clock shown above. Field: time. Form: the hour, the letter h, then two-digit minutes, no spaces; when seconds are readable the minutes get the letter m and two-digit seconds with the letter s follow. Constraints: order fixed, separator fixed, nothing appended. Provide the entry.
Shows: 7h06m15s
